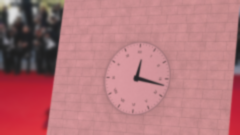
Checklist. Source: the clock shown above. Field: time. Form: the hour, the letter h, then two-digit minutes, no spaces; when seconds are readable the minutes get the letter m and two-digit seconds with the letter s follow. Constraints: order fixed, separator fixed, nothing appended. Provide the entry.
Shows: 12h17
